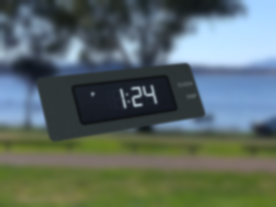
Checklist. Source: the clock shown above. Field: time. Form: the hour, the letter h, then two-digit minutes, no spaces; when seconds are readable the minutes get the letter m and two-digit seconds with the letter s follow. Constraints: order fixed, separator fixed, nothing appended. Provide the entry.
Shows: 1h24
